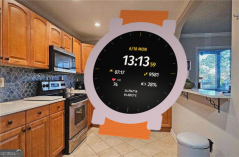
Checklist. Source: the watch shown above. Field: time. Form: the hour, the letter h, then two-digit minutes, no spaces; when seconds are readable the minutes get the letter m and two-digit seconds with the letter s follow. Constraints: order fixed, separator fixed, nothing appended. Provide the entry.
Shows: 13h13
